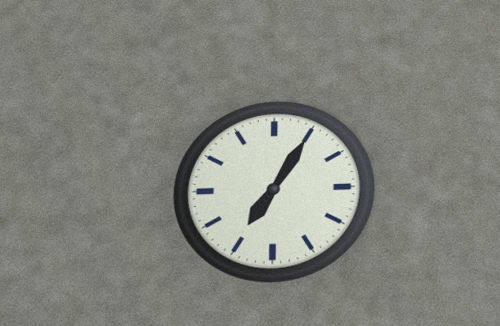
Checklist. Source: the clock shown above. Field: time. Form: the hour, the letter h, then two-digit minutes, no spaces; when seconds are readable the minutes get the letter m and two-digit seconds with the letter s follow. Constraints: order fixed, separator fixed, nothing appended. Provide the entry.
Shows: 7h05
